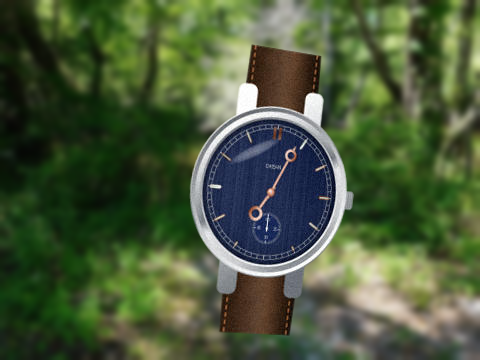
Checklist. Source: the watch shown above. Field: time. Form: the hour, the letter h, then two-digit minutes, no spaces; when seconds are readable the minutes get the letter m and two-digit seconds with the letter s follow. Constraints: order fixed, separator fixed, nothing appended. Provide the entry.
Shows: 7h04
